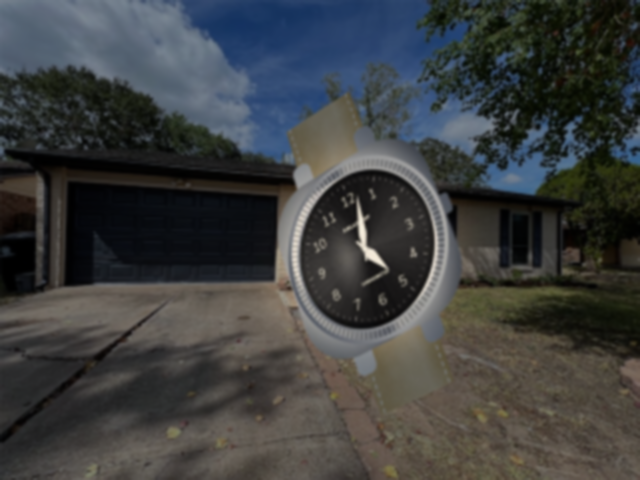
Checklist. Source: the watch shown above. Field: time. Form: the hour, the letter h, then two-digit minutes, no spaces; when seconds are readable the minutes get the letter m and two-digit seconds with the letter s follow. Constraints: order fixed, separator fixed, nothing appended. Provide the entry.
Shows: 5h02
